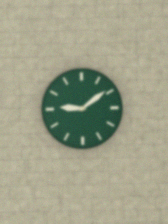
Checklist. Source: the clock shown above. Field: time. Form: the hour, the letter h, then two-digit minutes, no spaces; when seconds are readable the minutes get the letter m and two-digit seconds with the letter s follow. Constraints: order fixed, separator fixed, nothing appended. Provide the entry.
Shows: 9h09
